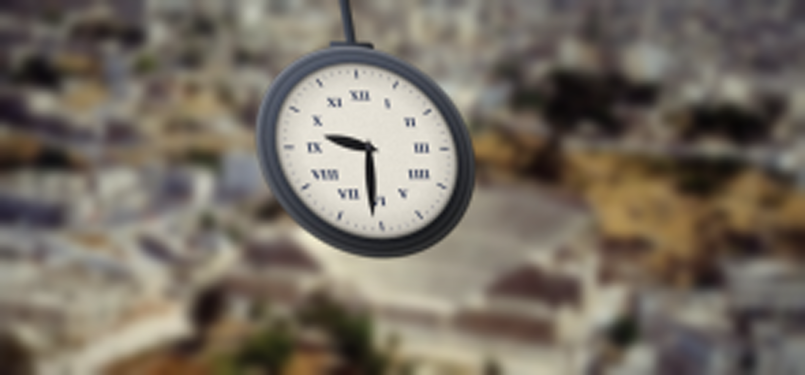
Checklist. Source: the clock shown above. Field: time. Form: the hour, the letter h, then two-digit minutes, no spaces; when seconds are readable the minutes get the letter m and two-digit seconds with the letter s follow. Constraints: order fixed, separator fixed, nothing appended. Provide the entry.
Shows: 9h31
